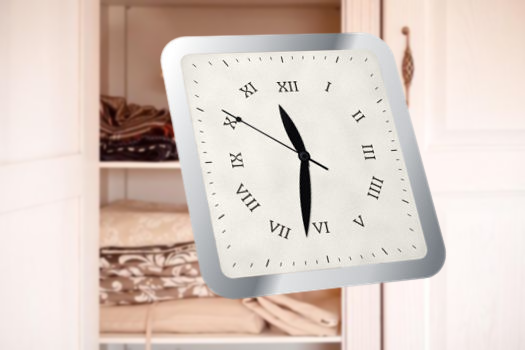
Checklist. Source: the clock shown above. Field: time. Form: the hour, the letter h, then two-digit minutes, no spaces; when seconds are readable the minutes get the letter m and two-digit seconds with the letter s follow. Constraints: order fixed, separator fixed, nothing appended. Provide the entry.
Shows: 11h31m51s
